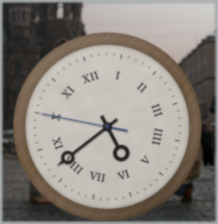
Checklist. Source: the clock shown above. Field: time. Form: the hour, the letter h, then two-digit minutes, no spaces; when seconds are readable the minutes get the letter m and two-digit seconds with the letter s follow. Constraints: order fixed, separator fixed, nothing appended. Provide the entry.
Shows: 5h41m50s
